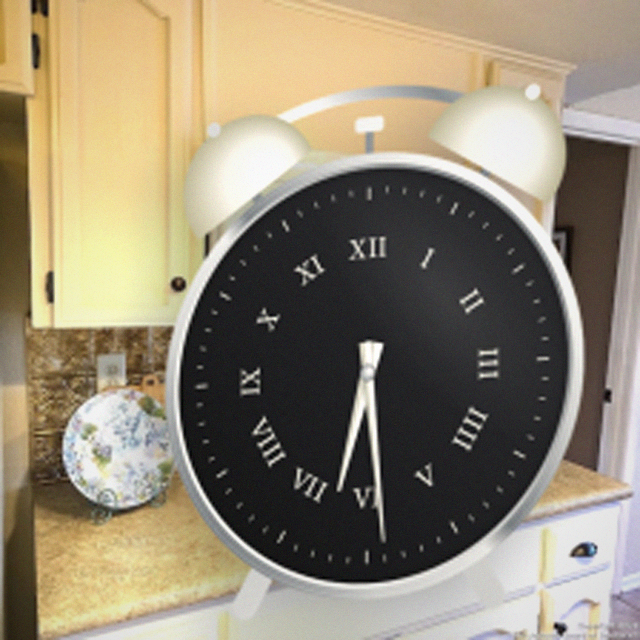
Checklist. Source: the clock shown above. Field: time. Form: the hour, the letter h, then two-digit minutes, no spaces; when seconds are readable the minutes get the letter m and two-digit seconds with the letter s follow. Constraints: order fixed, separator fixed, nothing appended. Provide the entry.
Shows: 6h29
